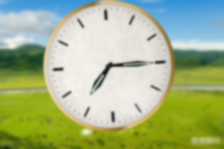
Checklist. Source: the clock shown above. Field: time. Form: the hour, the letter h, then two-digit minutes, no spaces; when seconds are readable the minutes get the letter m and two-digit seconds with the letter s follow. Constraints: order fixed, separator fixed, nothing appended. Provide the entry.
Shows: 7h15
